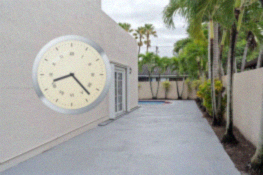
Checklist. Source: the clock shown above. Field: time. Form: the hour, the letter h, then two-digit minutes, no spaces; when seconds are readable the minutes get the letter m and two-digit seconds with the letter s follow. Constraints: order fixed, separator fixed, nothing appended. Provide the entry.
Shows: 8h23
